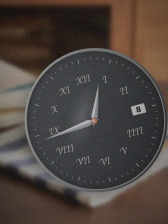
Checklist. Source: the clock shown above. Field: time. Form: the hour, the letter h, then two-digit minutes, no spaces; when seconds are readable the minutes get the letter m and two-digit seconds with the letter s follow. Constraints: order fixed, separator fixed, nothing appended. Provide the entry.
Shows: 12h44
